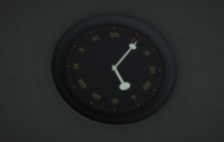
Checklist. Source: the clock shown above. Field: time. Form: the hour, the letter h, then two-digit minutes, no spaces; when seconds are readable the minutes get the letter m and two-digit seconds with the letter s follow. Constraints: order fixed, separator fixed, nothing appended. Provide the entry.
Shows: 5h06
